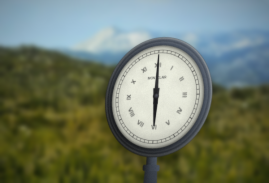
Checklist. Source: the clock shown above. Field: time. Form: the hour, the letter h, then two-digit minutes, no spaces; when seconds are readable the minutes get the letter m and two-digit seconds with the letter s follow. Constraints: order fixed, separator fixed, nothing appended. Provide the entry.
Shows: 6h00
